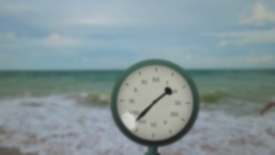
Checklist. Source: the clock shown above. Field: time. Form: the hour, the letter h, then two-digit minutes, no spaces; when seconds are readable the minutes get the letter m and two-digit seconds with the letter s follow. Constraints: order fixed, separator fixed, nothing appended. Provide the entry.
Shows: 1h37
